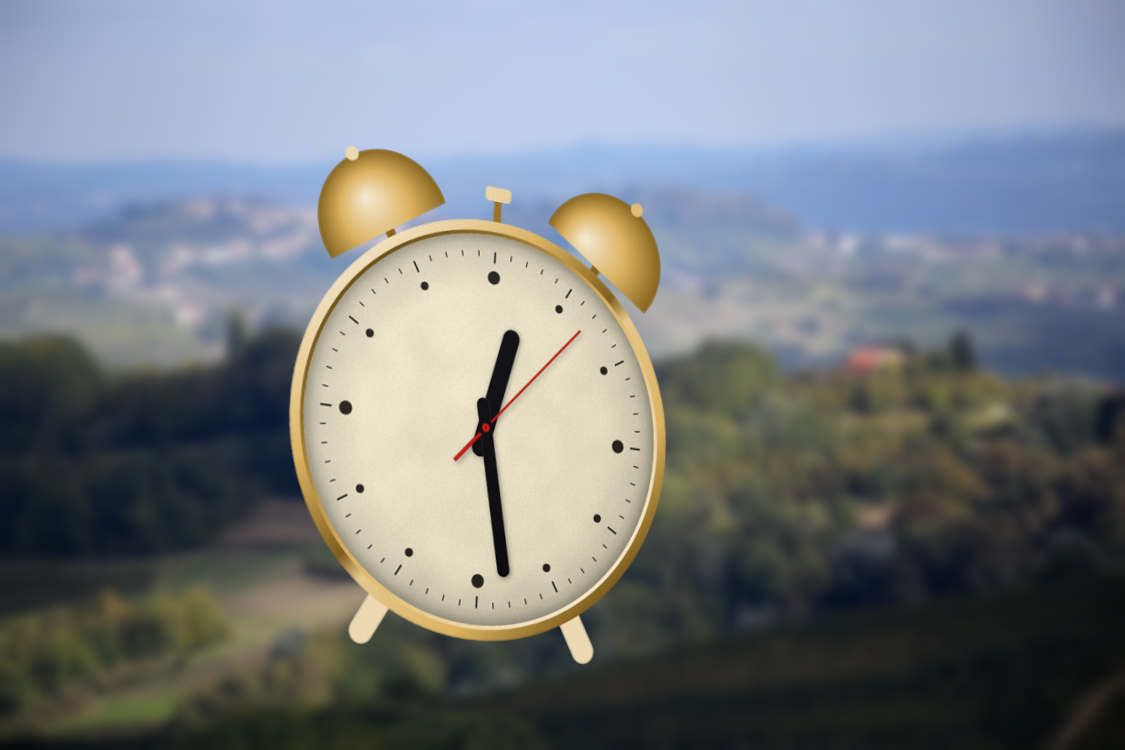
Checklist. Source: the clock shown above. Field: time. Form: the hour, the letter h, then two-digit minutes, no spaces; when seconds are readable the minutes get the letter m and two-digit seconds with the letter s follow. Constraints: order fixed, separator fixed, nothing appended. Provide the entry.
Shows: 12h28m07s
